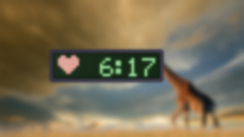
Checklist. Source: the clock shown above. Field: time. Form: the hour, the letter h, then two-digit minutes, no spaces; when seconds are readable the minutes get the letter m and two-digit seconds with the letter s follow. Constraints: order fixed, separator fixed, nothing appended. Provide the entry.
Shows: 6h17
